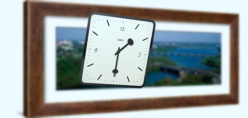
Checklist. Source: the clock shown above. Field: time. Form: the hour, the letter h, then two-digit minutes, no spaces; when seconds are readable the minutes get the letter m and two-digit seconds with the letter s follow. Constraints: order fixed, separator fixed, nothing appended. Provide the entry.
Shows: 1h30
